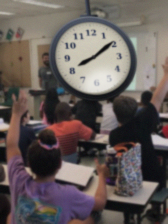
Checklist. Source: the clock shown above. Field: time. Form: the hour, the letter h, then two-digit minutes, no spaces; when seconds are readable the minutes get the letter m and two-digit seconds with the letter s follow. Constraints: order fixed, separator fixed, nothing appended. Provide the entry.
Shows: 8h09
